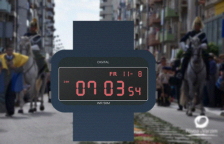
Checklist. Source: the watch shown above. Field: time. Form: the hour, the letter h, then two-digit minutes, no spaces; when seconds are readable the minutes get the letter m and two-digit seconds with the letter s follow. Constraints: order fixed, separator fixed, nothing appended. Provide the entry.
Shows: 7h03m54s
